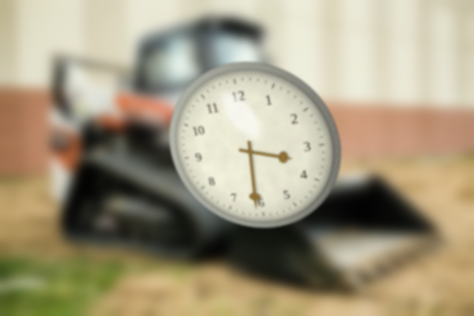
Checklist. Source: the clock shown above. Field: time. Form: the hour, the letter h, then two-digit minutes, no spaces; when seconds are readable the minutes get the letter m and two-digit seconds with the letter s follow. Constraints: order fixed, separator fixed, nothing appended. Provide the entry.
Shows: 3h31
